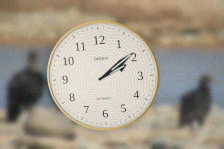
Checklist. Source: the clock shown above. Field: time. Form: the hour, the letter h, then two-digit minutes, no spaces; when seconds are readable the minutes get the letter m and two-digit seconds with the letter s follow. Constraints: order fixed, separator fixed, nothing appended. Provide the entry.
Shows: 2h09
